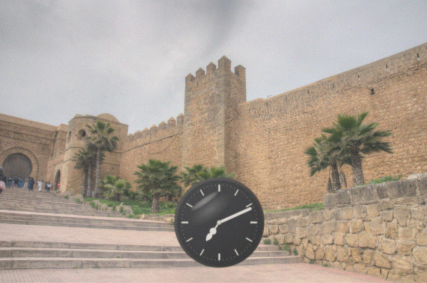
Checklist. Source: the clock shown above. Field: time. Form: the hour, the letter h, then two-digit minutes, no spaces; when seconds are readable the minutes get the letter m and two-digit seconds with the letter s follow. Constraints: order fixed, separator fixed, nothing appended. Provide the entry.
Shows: 7h11
